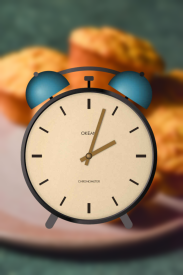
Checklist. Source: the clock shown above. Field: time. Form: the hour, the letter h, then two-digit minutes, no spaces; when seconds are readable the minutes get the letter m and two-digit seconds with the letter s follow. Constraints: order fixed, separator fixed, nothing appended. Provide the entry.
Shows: 2h03
